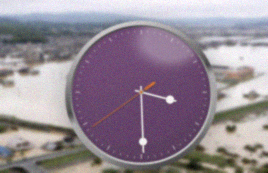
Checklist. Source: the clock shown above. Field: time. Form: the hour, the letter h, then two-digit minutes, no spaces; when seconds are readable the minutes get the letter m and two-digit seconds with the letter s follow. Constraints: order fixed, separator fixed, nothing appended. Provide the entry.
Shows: 3h29m39s
